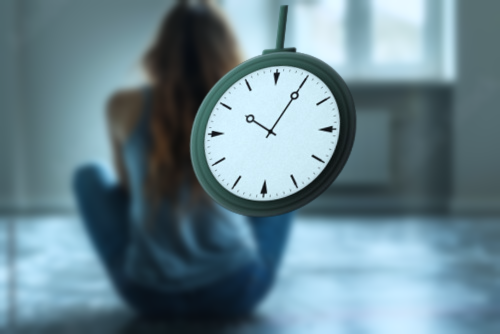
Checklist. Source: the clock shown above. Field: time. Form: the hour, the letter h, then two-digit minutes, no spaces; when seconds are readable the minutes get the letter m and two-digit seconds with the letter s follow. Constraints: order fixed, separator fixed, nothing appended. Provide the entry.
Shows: 10h05
